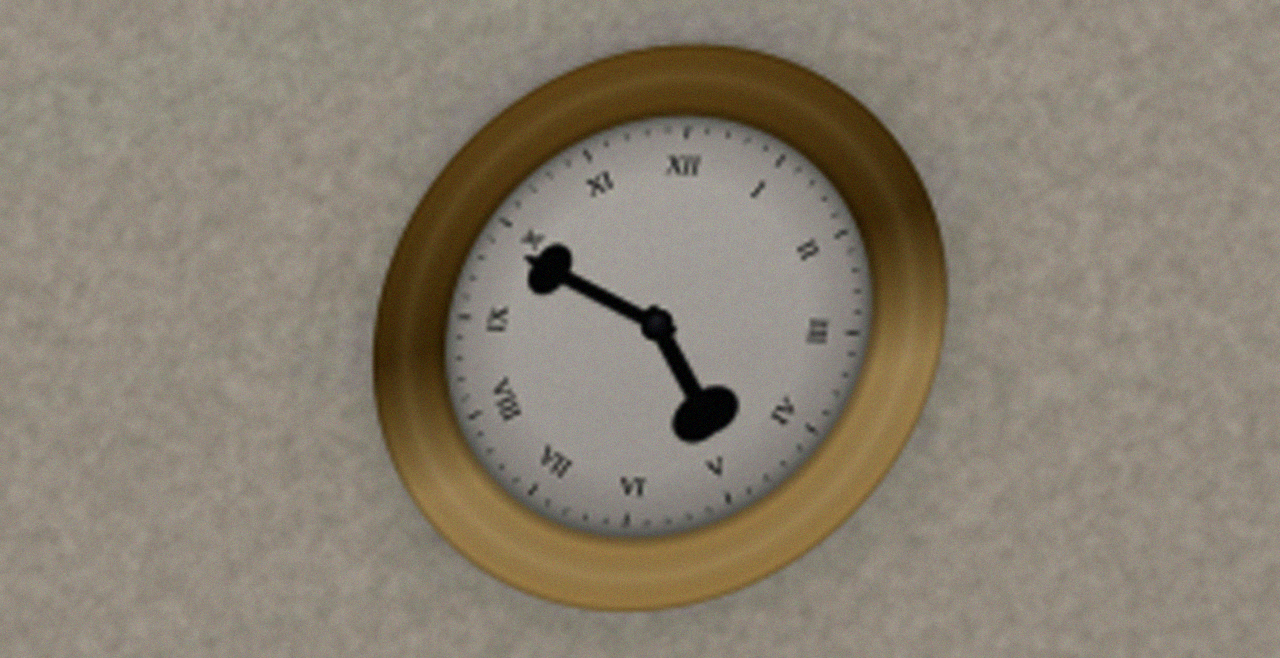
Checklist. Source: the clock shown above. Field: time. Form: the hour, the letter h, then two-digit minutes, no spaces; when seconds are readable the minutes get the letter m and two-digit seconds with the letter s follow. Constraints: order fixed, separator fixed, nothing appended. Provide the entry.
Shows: 4h49
